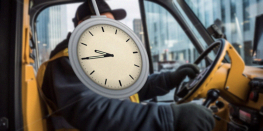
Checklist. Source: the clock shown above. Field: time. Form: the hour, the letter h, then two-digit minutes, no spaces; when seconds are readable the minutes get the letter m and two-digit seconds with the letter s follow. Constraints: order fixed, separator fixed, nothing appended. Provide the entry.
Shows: 9h45
